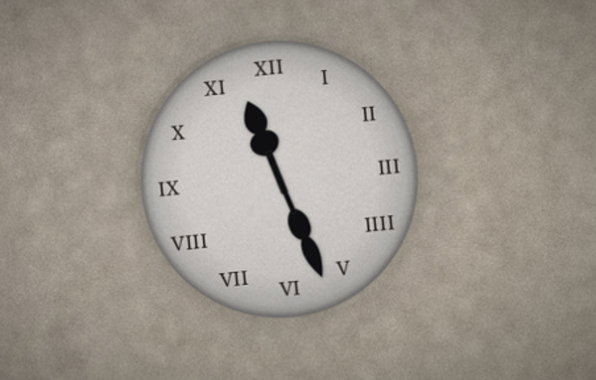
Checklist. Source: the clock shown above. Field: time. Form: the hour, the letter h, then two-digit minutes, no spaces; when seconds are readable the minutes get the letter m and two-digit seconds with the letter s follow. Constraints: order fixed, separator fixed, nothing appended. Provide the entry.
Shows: 11h27
